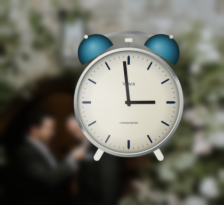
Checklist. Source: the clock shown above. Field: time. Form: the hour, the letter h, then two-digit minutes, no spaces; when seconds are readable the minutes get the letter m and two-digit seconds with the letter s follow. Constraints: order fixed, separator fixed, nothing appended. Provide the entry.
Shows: 2h59
